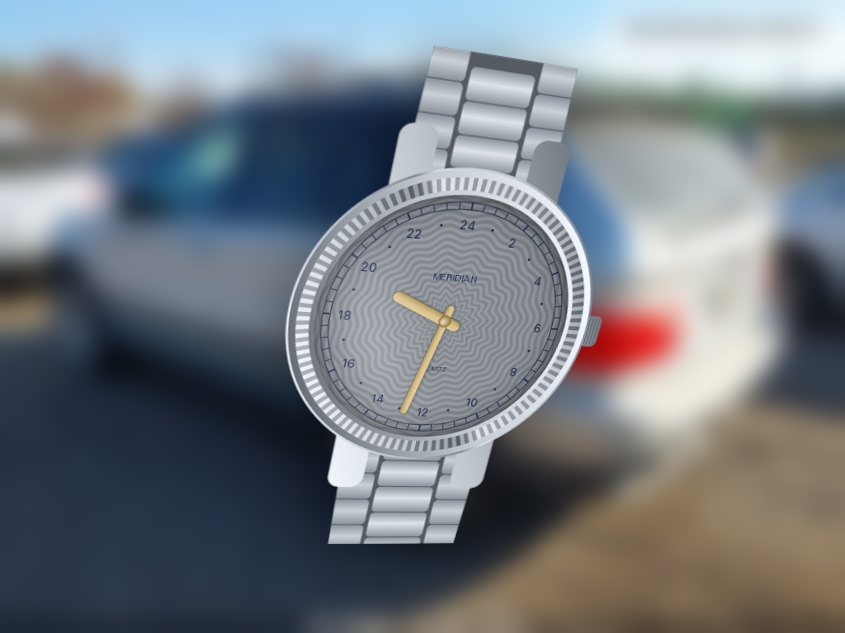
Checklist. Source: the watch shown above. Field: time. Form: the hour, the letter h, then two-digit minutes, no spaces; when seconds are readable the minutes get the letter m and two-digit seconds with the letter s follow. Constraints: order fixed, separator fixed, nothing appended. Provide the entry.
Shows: 19h32
